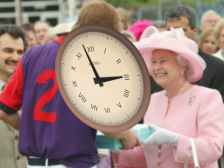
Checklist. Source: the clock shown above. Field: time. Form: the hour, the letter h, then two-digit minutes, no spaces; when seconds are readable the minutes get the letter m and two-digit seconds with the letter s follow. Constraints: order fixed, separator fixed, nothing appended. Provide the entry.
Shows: 2h58
